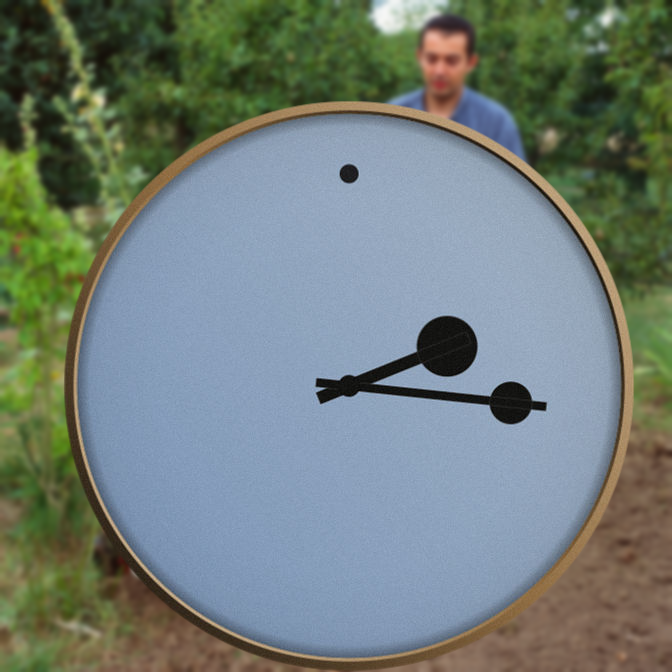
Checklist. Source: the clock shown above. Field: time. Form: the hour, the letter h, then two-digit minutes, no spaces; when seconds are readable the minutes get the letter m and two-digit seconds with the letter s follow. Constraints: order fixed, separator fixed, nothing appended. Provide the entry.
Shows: 2h16
